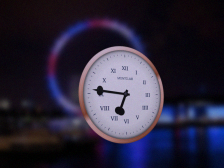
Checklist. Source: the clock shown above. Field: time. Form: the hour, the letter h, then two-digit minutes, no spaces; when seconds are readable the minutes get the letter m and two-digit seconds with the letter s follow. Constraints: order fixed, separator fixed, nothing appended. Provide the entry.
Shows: 6h46
